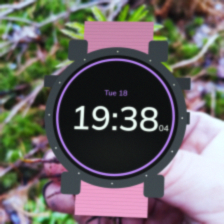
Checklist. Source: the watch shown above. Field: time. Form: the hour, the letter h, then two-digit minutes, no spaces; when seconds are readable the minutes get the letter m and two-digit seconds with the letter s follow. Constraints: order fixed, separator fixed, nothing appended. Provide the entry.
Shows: 19h38
